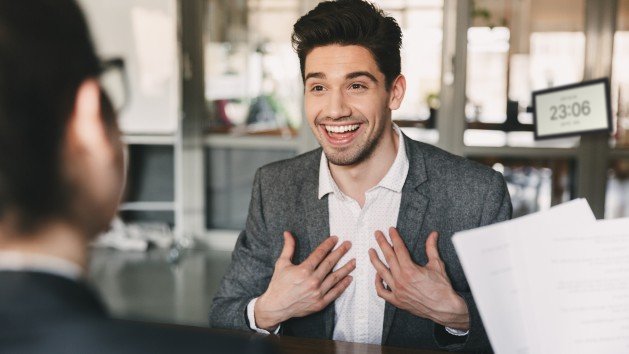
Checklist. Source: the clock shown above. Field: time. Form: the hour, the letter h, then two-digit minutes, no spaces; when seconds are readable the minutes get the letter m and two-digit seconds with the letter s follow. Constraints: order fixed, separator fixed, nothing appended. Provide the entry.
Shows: 23h06
